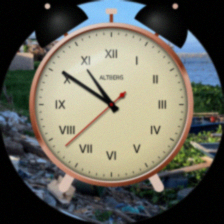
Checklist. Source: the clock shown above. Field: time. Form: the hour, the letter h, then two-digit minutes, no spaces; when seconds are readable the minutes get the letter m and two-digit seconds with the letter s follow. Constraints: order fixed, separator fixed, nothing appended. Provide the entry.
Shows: 10h50m38s
